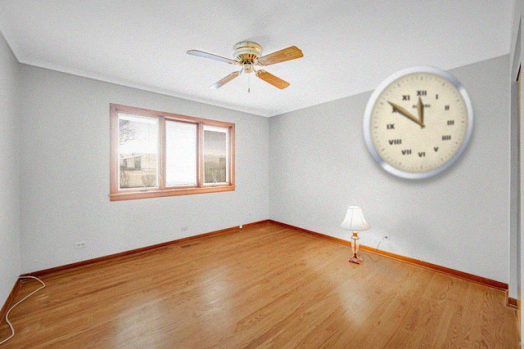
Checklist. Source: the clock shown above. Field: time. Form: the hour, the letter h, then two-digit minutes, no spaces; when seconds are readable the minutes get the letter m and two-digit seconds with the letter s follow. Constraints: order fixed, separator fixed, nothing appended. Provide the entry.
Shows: 11h51
